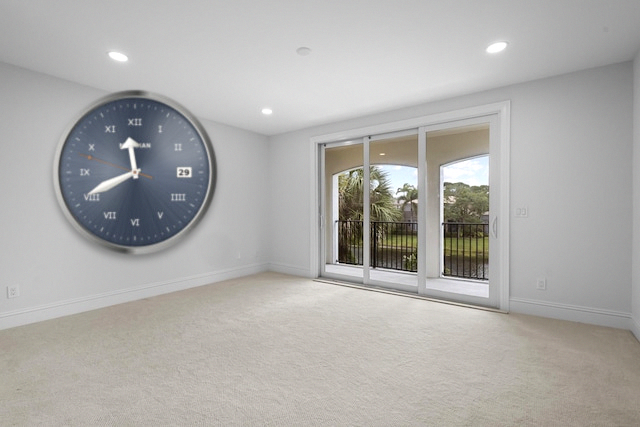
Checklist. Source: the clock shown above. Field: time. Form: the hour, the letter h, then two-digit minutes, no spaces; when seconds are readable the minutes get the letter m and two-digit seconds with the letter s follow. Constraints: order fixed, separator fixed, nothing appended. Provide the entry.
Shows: 11h40m48s
